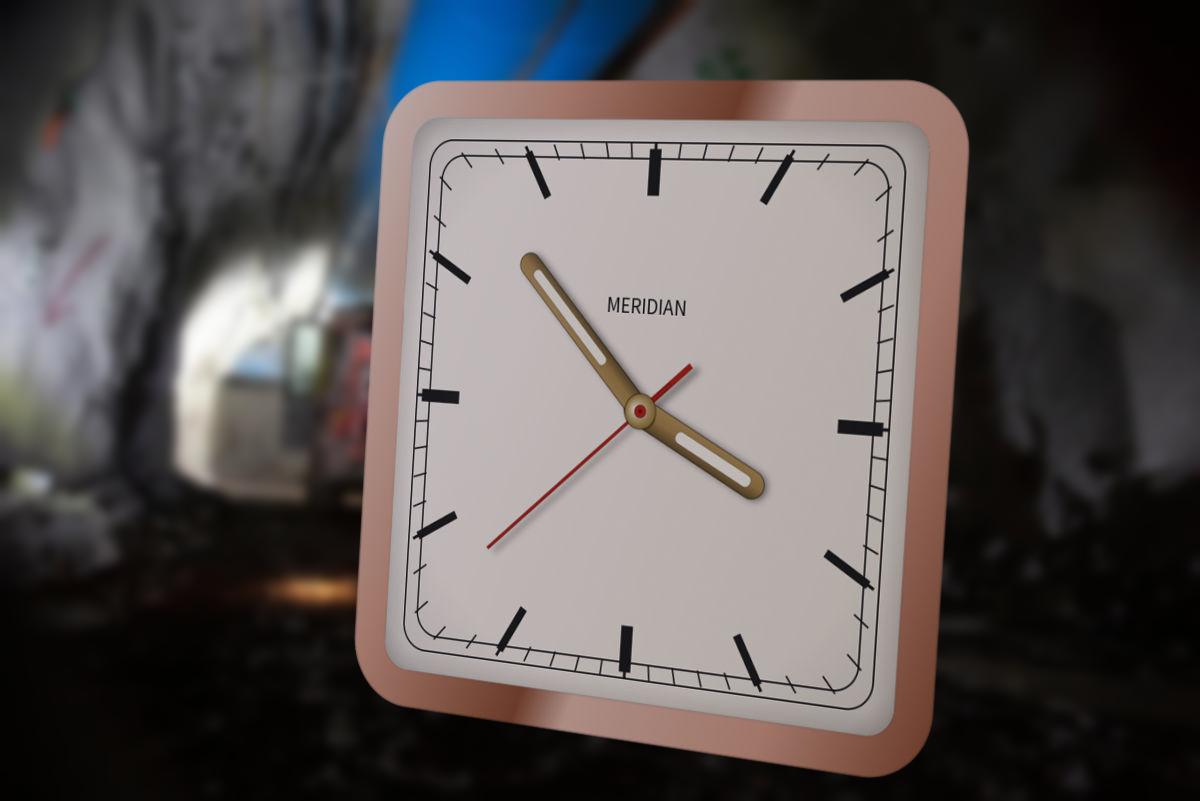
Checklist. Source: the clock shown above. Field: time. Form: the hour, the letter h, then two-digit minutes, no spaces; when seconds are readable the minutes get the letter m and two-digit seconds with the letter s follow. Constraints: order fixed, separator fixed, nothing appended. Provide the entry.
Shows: 3h52m38s
